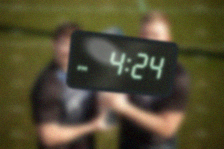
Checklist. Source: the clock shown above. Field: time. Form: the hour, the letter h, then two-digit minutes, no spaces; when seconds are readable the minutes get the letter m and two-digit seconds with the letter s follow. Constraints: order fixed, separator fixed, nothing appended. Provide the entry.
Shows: 4h24
